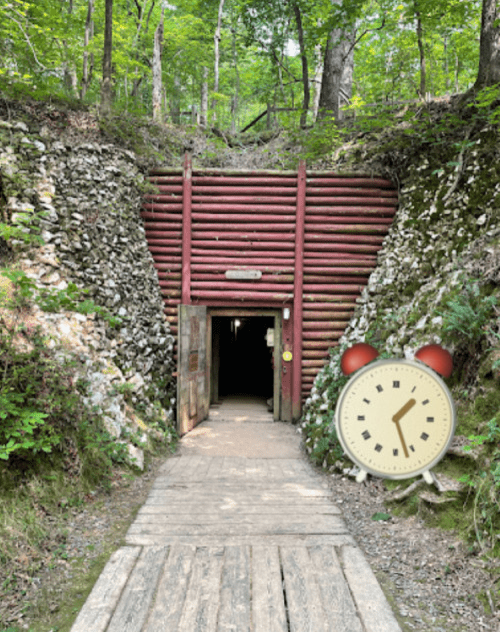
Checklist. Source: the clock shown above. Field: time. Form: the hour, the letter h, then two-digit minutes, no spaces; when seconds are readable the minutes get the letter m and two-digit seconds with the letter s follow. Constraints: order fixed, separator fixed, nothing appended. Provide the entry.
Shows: 1h27
